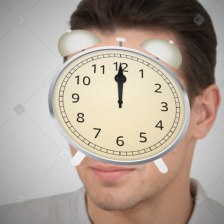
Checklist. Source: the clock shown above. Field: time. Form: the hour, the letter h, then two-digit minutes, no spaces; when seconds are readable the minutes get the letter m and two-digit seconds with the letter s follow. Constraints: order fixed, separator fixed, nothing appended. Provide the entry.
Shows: 12h00
